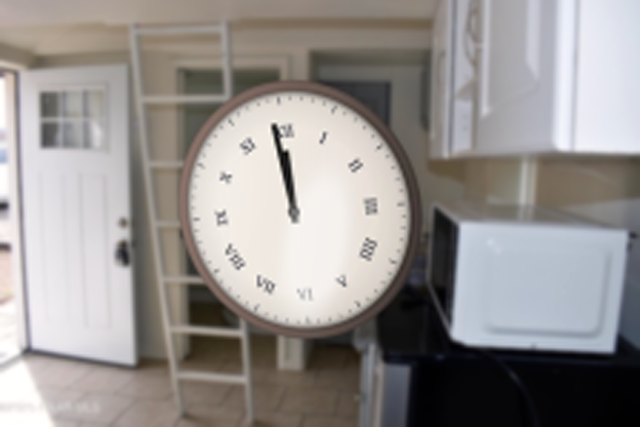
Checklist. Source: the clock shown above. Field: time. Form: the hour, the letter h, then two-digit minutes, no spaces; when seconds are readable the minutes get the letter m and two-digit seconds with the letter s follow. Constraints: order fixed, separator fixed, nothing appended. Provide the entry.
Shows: 11h59
